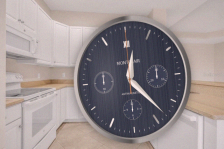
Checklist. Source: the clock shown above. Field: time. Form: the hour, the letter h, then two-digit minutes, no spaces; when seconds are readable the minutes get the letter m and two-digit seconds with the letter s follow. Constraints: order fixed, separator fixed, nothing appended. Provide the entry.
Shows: 12h23
